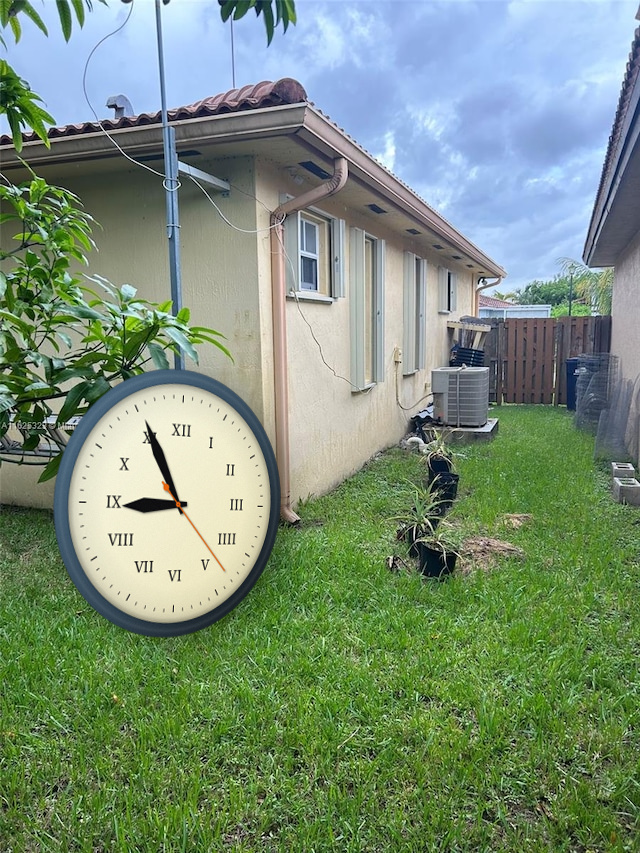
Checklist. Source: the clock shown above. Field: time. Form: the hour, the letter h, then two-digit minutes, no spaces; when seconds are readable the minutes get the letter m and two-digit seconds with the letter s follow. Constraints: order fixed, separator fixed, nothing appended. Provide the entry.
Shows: 8h55m23s
